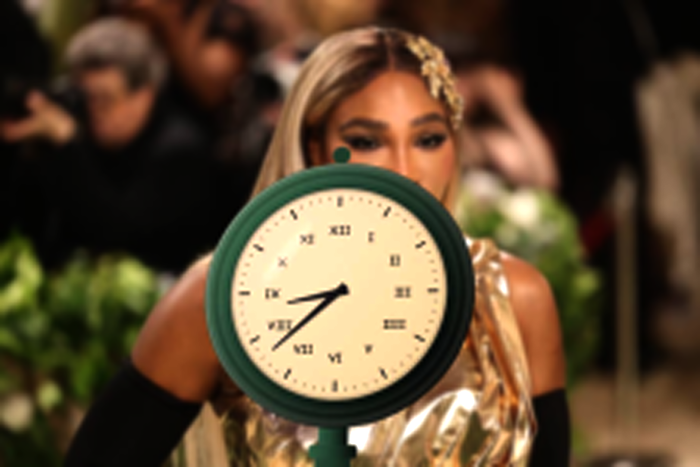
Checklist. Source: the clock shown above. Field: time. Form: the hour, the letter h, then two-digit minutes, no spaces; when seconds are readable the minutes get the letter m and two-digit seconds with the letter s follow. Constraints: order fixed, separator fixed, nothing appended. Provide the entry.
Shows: 8h38
